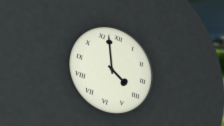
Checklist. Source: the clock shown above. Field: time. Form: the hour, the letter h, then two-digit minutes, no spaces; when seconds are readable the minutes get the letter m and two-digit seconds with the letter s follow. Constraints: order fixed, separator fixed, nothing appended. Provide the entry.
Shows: 3h57
